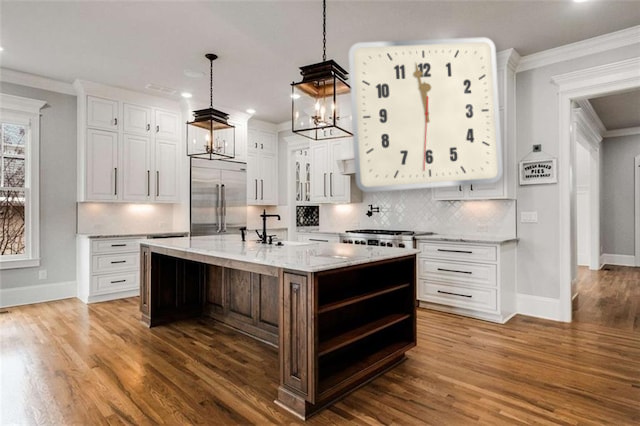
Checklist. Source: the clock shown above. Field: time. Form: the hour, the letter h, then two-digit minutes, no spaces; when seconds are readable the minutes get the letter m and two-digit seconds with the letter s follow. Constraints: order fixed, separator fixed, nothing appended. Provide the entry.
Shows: 11h58m31s
